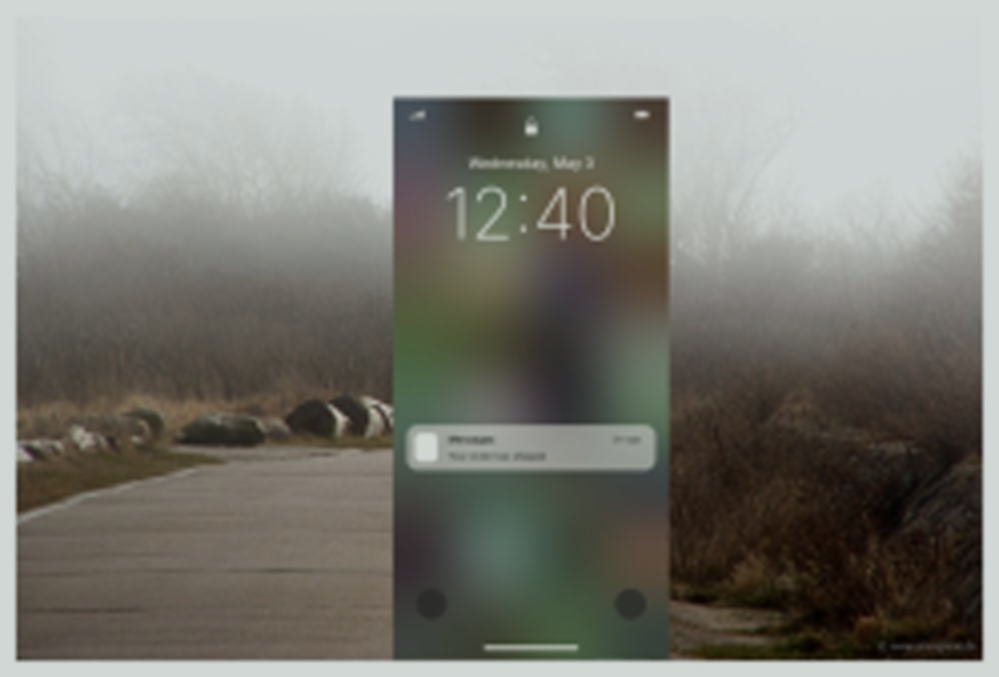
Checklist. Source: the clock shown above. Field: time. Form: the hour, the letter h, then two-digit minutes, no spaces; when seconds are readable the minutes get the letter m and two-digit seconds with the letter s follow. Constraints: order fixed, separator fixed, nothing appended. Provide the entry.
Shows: 12h40
